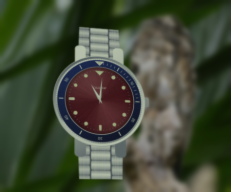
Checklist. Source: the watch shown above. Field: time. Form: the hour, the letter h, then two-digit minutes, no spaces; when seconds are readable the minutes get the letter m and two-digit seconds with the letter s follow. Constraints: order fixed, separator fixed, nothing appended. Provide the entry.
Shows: 11h01
